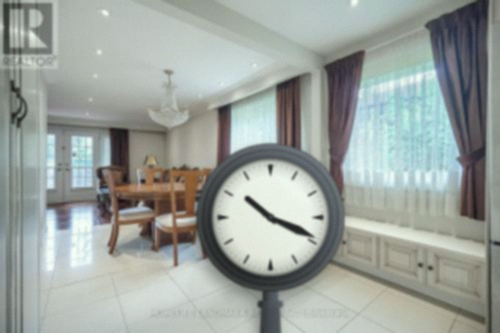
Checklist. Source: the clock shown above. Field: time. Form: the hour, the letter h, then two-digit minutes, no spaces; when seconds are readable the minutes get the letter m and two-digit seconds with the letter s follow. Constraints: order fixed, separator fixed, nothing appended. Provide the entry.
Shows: 10h19
